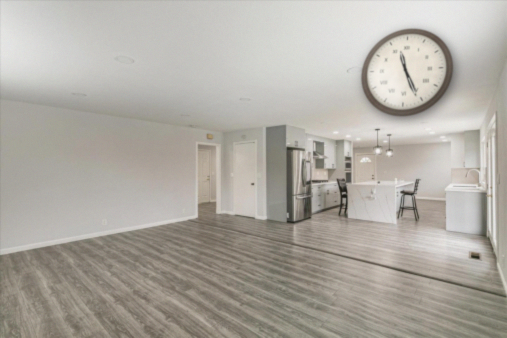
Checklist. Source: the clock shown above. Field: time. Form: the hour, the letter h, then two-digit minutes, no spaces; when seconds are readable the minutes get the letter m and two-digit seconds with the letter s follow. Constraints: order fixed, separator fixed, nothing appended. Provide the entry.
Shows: 11h26
